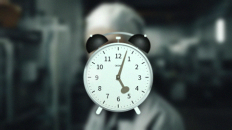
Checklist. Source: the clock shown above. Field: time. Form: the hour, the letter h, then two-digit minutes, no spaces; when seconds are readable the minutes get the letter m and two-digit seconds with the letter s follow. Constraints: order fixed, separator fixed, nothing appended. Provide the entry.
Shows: 5h03
